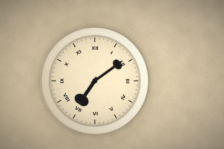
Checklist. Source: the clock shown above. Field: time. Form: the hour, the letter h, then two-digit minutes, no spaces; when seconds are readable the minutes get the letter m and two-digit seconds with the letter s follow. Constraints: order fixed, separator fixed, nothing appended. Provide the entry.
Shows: 7h09
